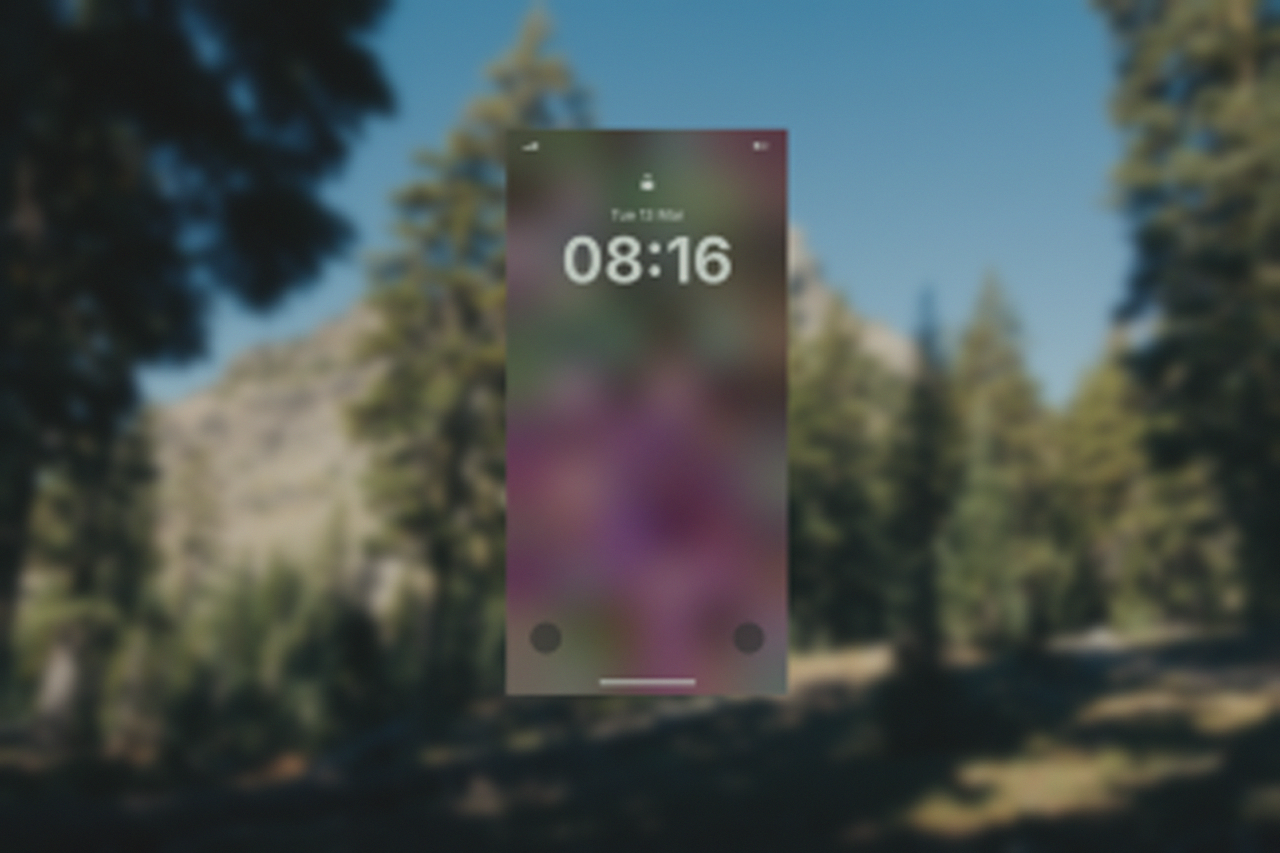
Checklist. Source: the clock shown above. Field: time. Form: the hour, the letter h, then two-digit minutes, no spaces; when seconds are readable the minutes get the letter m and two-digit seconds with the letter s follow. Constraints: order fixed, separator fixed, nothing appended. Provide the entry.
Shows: 8h16
